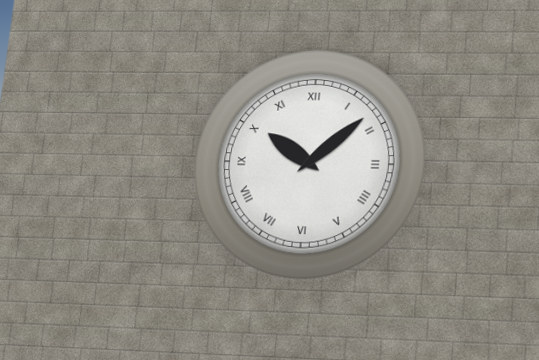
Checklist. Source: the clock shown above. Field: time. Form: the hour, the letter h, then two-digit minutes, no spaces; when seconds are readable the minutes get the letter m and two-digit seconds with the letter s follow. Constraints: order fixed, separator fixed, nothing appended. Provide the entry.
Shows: 10h08
